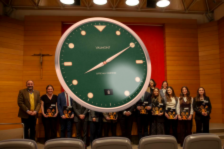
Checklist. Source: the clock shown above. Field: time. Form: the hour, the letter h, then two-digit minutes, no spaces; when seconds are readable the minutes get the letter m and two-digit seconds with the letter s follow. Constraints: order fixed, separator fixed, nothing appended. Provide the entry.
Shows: 8h10
